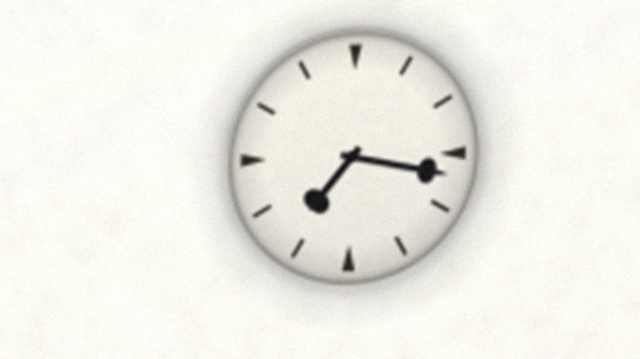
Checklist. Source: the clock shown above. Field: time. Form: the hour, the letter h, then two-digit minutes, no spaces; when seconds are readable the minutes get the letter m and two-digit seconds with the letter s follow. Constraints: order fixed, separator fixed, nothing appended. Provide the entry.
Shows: 7h17
